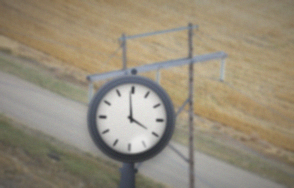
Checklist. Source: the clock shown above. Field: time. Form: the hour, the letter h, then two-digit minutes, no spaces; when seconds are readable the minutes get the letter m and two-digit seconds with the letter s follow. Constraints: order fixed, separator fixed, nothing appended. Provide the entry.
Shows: 3h59
